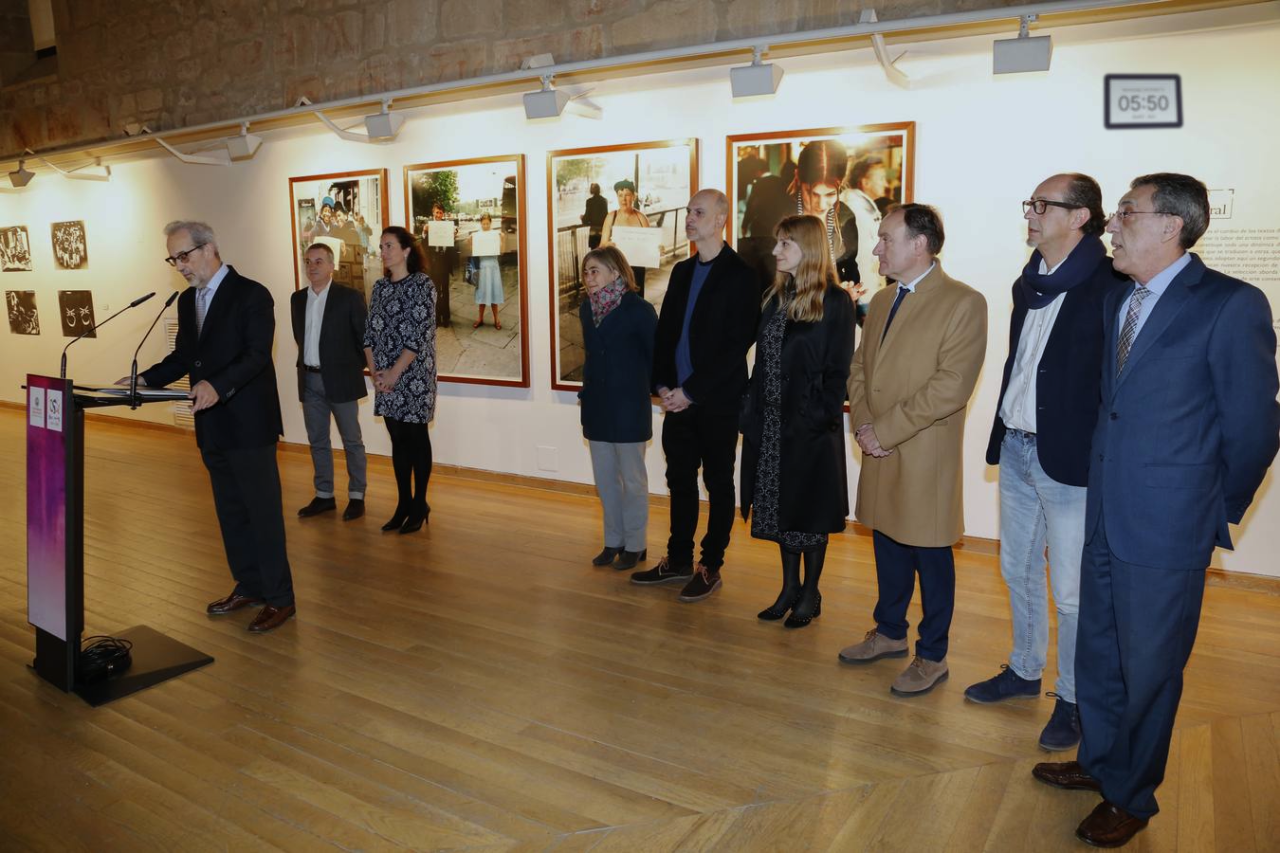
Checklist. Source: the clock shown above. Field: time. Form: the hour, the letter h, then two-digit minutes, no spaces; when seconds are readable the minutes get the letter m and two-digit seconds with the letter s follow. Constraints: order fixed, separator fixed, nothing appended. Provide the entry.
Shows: 5h50
